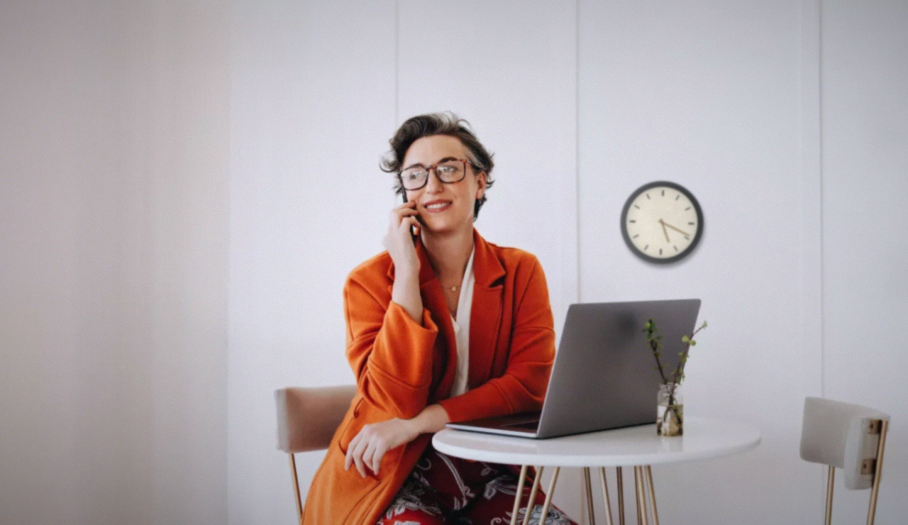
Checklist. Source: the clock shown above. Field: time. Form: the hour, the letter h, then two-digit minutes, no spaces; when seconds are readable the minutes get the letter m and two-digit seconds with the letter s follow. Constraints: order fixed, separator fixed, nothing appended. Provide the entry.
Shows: 5h19
